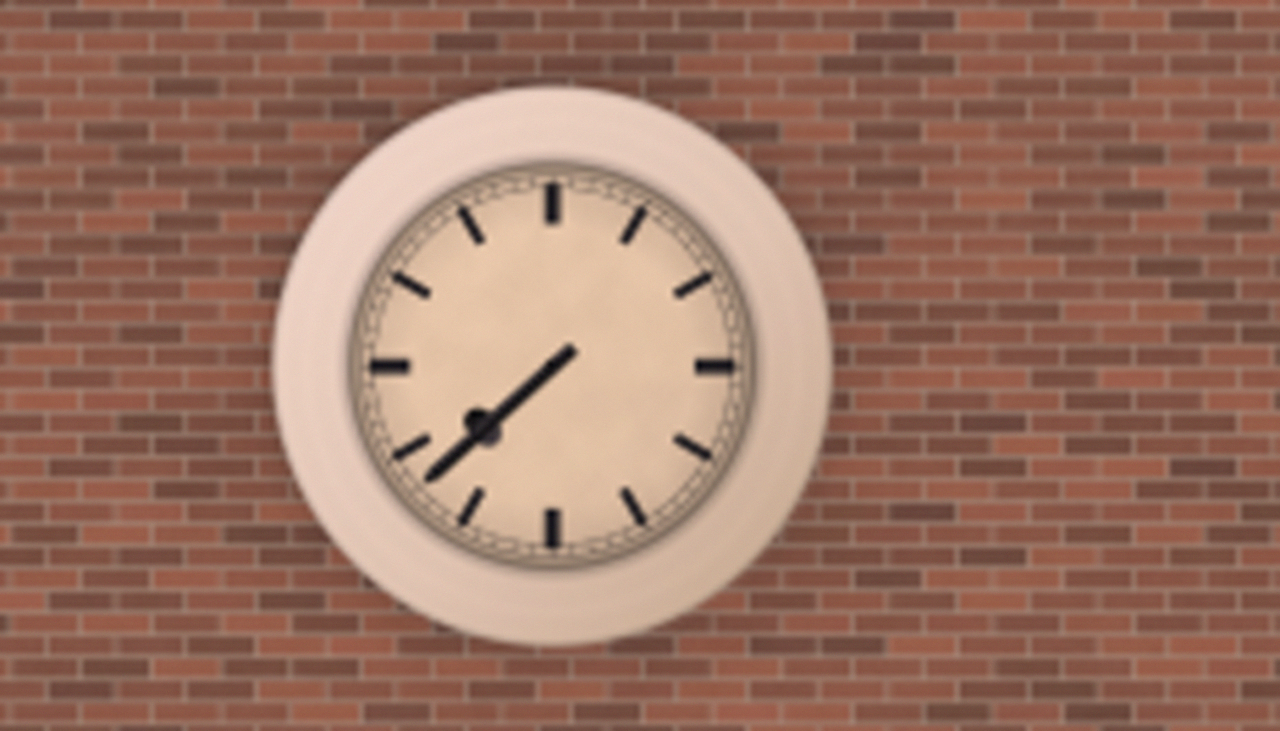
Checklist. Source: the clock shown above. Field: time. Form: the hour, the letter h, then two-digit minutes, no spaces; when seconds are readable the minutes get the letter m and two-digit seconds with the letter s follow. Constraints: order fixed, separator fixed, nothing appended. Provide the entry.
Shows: 7h38
